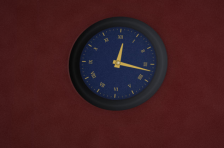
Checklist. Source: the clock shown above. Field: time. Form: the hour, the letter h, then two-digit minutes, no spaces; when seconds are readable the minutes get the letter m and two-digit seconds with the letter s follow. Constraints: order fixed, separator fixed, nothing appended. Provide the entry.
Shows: 12h17
